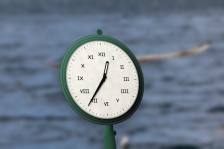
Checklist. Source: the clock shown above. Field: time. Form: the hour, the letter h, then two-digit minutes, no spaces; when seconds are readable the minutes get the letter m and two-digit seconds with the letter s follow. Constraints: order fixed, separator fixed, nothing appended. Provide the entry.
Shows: 12h36
